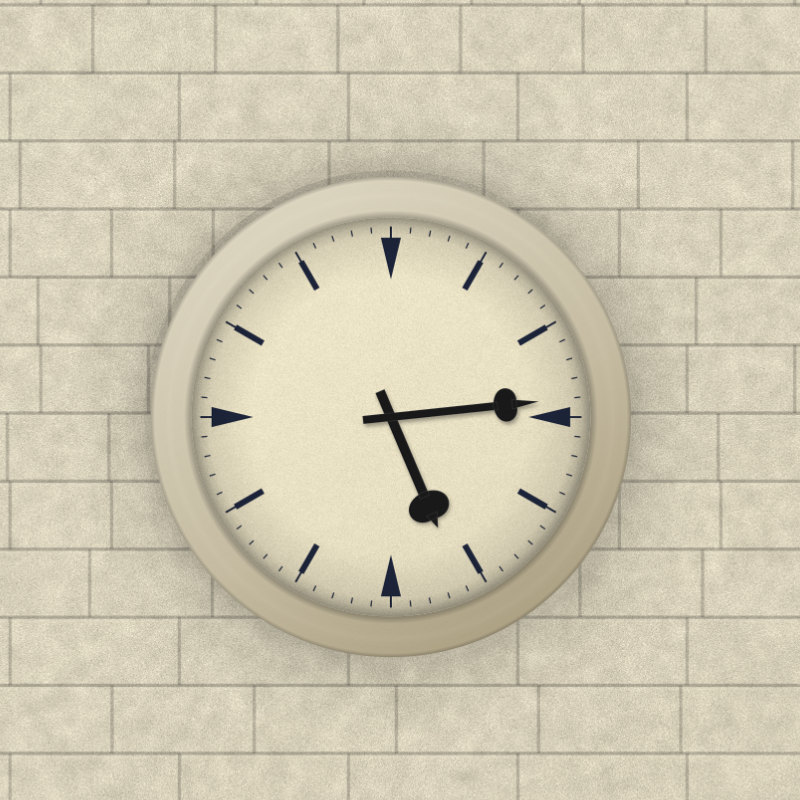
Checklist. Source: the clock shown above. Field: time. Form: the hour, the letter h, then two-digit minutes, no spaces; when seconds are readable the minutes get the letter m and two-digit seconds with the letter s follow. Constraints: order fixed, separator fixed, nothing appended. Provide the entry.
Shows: 5h14
